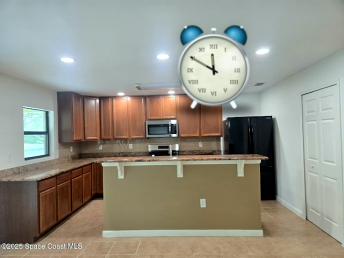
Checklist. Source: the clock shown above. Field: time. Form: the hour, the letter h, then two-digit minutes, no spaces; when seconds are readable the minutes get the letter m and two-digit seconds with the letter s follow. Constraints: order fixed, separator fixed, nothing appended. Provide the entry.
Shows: 11h50
